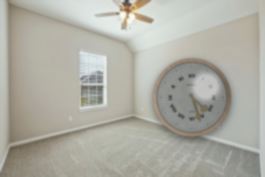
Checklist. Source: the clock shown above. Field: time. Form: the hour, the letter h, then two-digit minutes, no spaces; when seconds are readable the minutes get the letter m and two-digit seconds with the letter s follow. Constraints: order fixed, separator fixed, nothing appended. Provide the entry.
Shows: 4h27
